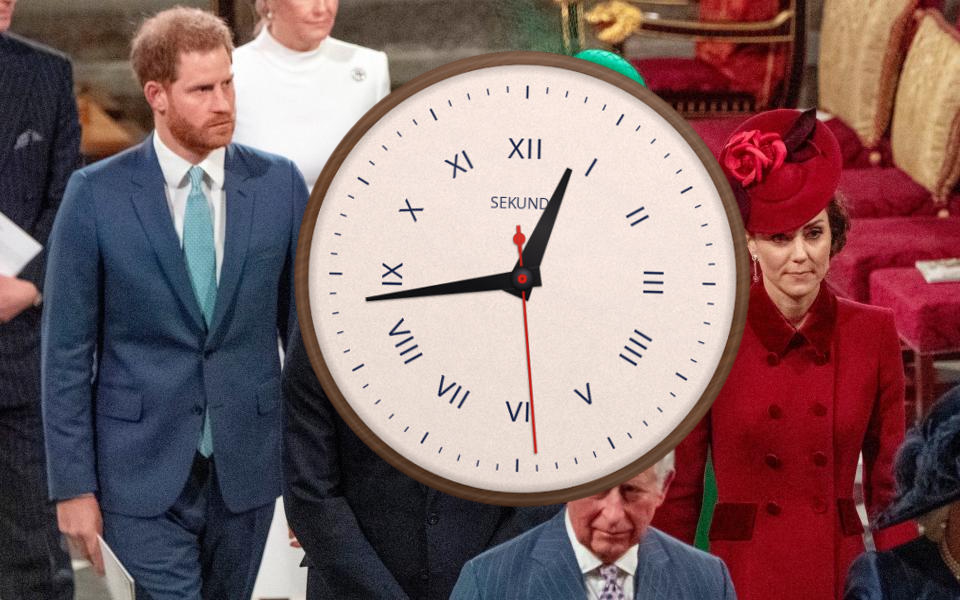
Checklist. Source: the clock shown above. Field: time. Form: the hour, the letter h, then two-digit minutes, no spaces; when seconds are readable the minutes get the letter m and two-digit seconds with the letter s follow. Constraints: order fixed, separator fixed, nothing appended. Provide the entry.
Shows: 12h43m29s
